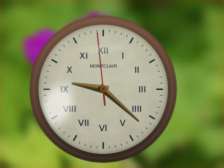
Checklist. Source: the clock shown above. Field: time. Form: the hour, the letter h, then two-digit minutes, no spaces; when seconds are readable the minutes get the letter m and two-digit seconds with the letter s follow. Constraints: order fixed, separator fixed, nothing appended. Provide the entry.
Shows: 9h21m59s
